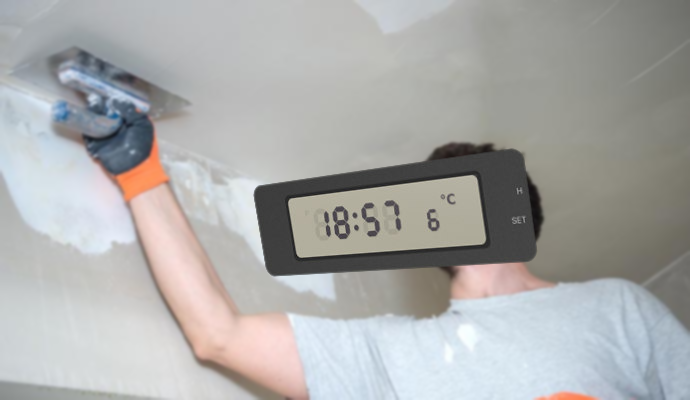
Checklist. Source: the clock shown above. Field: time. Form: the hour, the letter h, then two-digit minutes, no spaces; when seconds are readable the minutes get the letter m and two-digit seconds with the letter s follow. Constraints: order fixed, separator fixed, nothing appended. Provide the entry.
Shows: 18h57
